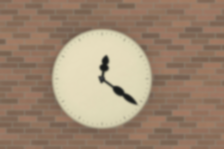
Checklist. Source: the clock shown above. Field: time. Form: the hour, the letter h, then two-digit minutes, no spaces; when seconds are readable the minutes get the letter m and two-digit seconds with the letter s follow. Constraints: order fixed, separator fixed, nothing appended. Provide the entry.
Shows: 12h21
